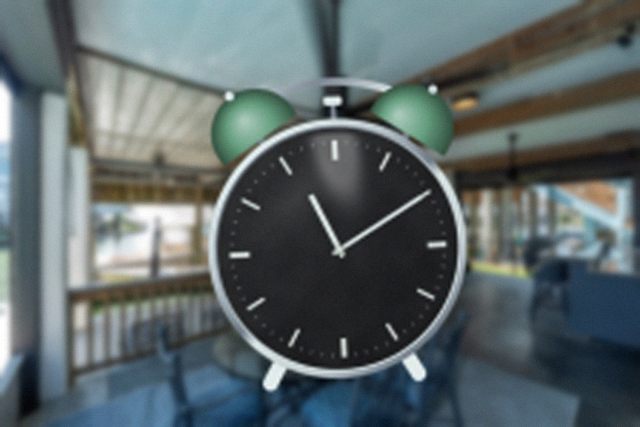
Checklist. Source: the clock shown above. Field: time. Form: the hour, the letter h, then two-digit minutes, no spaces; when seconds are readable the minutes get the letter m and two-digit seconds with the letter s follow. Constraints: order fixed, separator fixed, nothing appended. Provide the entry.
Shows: 11h10
